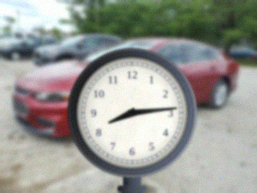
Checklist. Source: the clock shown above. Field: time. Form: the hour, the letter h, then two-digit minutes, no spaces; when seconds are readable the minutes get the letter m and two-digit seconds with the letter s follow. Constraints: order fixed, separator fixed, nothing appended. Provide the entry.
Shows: 8h14
